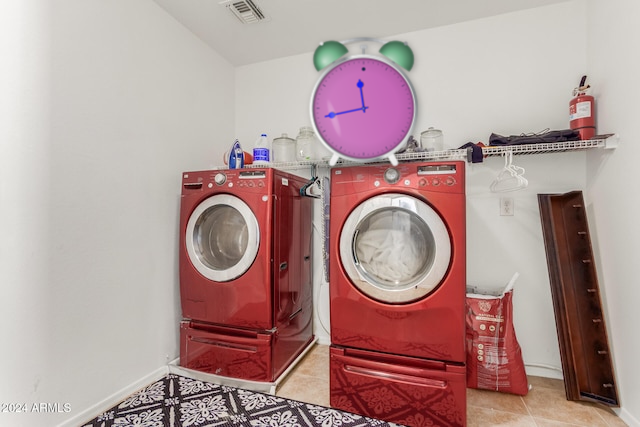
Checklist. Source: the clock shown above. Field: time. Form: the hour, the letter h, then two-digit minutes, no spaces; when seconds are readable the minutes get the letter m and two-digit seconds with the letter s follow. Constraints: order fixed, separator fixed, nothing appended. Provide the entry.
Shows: 11h43
